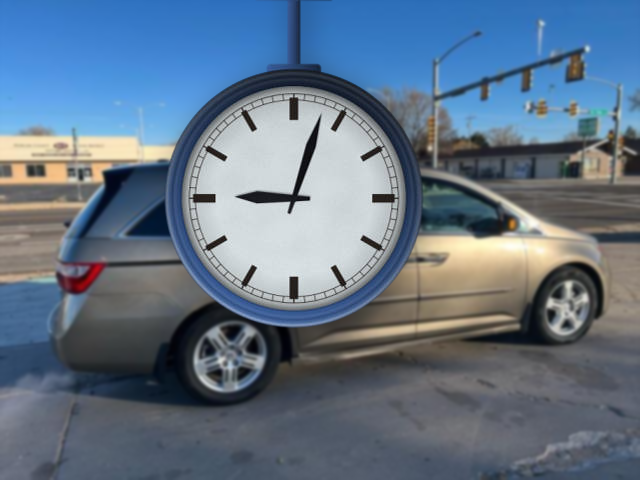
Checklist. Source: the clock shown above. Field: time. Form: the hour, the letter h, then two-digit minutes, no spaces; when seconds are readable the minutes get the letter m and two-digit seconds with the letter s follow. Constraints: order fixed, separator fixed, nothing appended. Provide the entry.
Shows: 9h03
